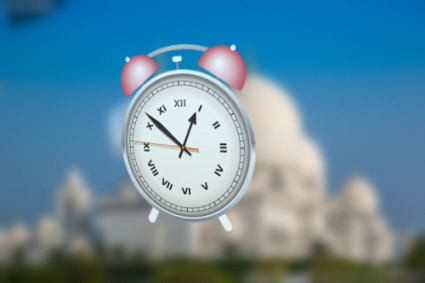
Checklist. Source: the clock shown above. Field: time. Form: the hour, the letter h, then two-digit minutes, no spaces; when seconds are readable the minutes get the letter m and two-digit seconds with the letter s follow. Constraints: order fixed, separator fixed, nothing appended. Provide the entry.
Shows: 12h51m46s
